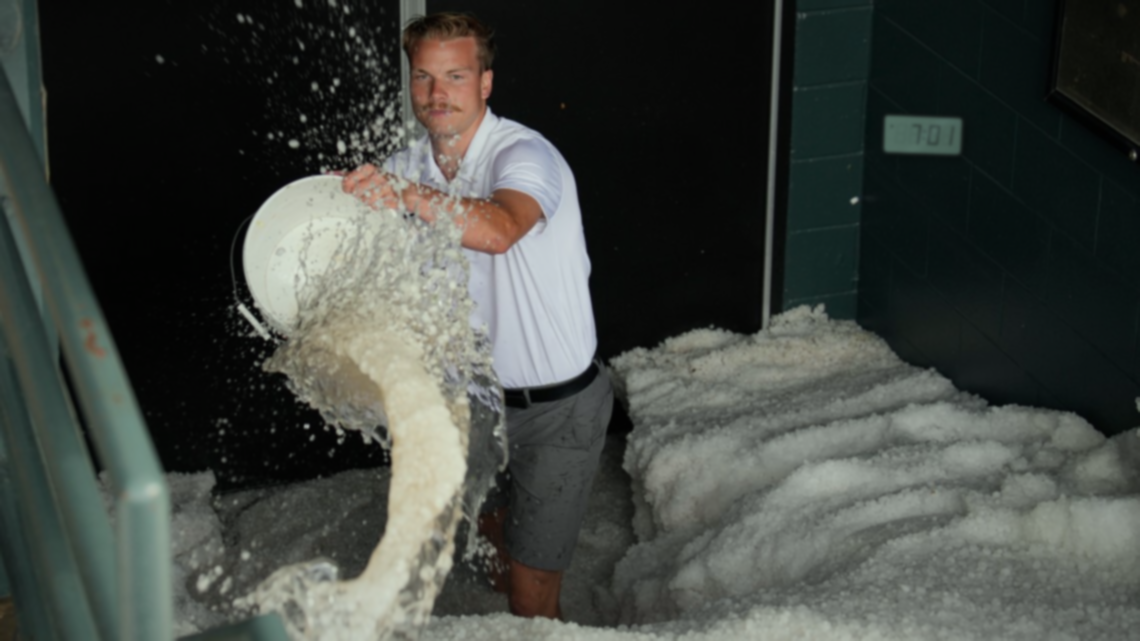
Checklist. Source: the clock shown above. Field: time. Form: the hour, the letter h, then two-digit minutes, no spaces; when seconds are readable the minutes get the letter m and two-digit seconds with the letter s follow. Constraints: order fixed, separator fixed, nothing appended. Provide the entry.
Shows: 7h01
